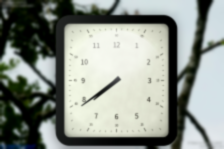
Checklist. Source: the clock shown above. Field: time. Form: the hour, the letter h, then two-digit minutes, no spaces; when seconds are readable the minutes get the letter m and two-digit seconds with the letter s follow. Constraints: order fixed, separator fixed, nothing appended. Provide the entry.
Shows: 7h39
